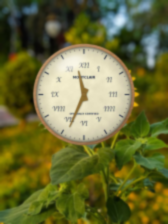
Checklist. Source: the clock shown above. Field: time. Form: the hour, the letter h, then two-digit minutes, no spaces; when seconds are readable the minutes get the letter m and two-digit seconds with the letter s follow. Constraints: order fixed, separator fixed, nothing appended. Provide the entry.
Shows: 11h34
